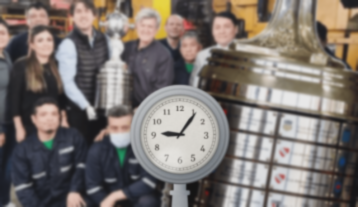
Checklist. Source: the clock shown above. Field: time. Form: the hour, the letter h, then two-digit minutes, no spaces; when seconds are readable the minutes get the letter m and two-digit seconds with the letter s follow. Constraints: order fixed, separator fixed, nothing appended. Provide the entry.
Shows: 9h06
